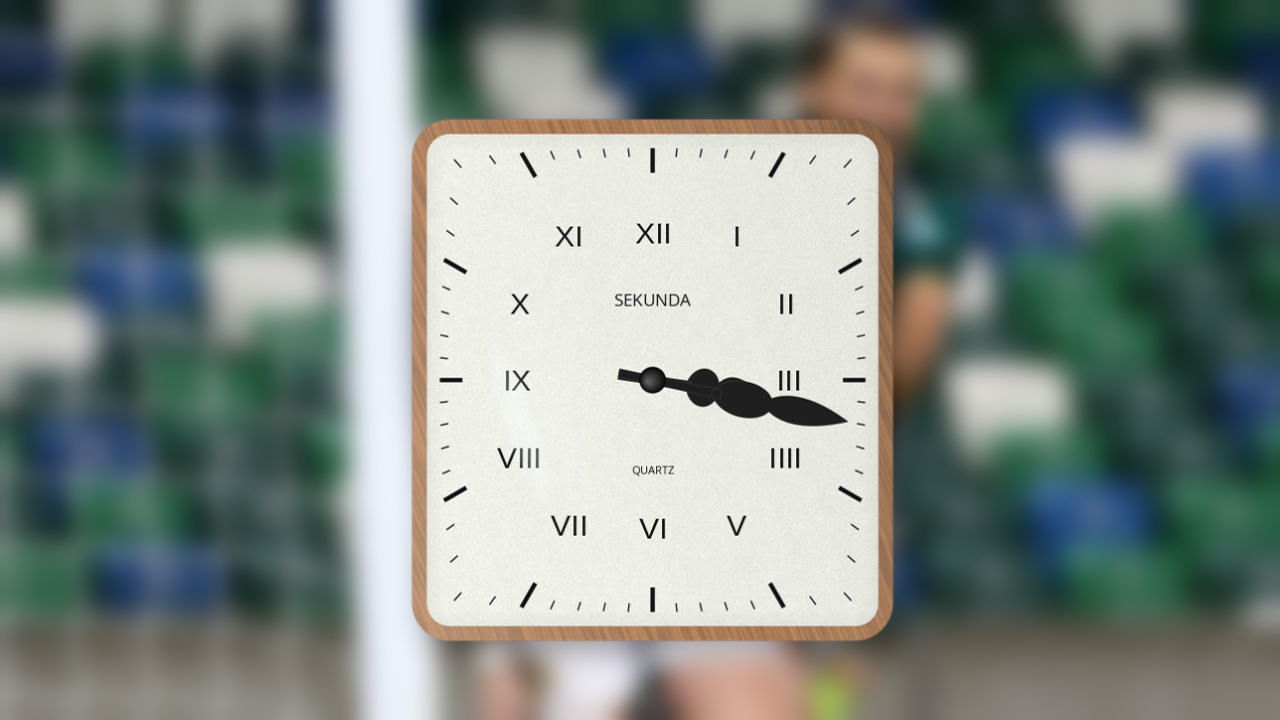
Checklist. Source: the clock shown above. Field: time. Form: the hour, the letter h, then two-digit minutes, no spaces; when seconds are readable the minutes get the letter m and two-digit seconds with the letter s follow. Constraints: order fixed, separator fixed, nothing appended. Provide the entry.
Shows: 3h17
